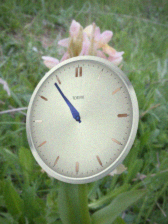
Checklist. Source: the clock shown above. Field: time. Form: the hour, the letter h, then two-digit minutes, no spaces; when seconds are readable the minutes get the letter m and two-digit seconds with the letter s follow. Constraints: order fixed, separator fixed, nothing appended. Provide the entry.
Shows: 10h54
